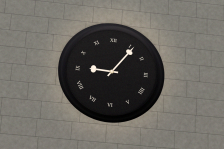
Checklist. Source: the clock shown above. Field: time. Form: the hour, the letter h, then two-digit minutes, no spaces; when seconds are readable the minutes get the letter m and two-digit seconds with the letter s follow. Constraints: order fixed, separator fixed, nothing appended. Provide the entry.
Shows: 9h06
